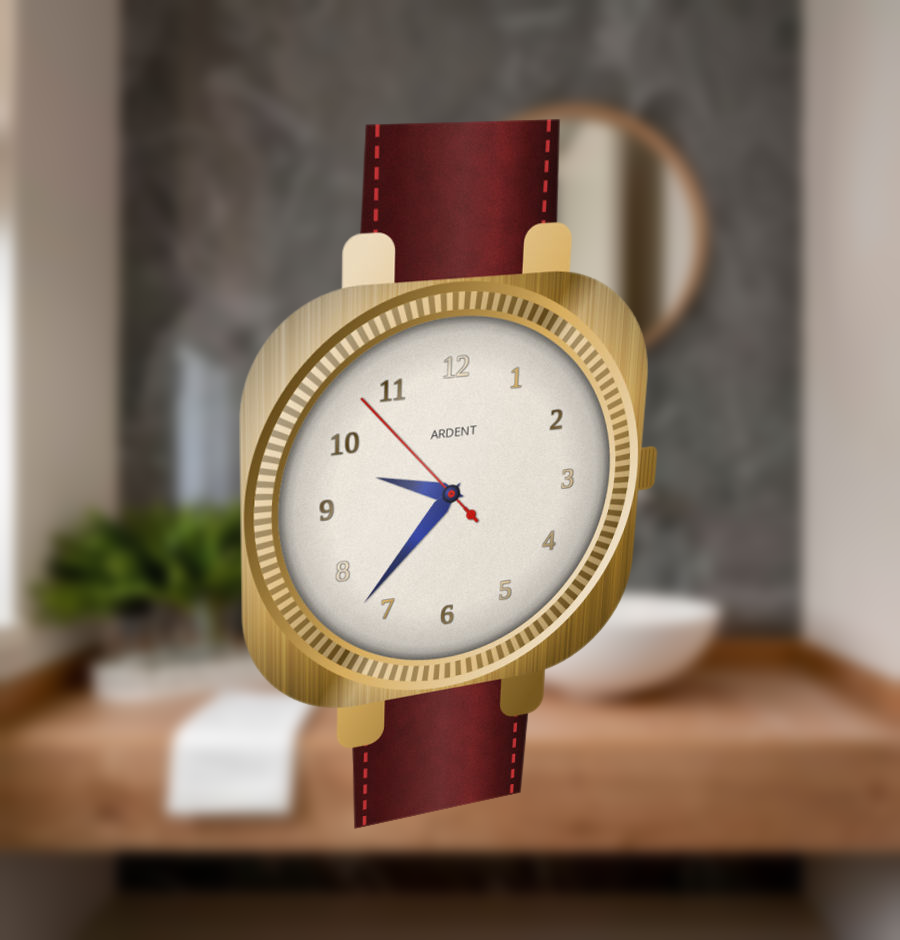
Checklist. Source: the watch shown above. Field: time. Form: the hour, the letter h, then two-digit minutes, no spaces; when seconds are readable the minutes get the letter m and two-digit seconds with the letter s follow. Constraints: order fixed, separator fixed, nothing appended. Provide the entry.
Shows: 9h36m53s
